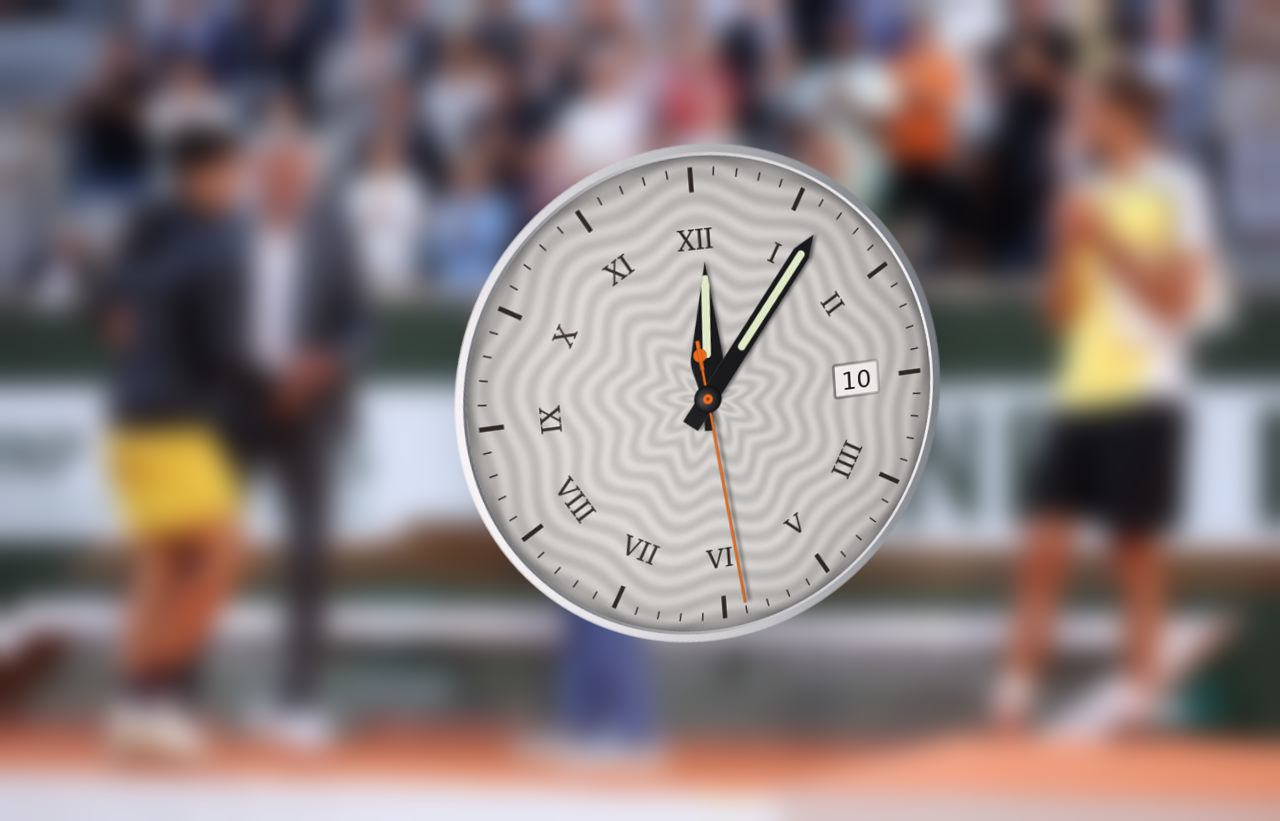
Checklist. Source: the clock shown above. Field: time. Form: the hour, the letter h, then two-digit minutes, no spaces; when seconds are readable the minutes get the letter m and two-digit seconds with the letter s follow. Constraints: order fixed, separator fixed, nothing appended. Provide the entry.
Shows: 12h06m29s
